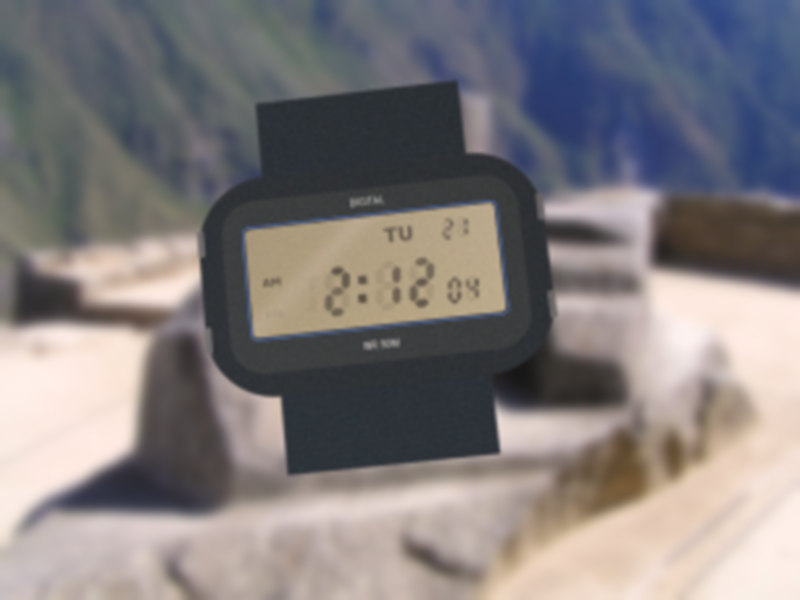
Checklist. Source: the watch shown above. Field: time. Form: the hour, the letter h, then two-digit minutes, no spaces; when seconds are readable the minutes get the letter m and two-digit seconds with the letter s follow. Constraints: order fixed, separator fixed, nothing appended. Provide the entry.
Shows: 2h12m04s
